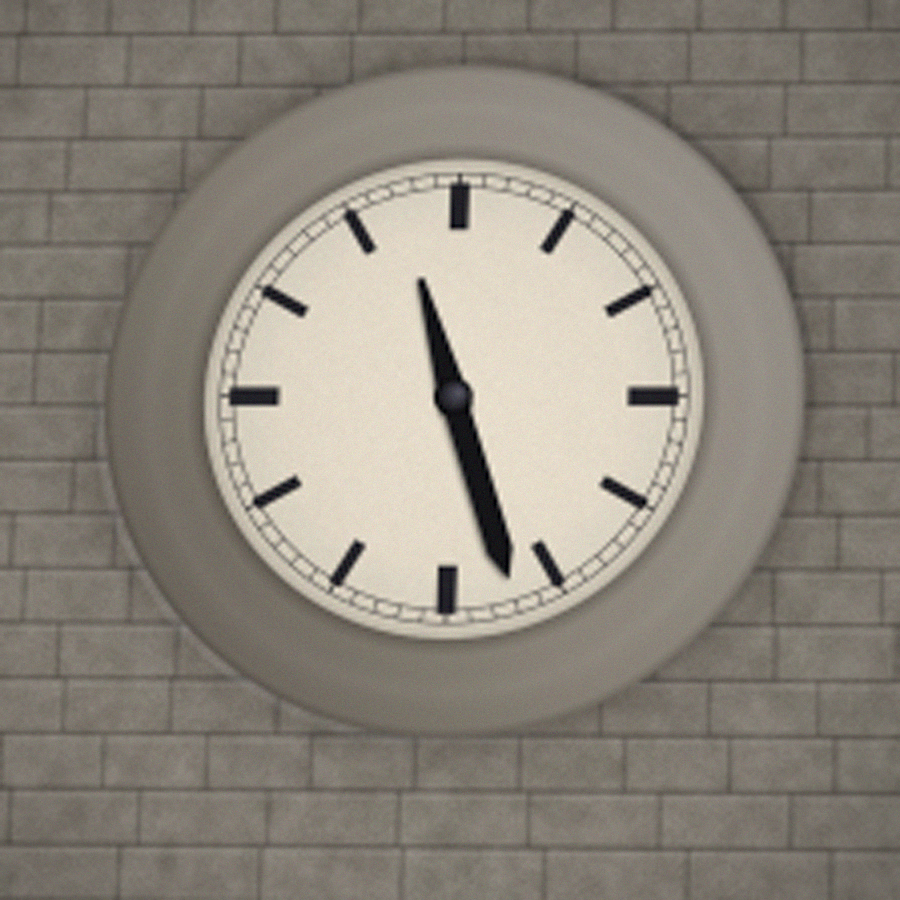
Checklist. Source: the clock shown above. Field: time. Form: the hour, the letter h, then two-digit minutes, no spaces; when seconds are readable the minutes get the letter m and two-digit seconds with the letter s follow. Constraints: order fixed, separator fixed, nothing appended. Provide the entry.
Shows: 11h27
